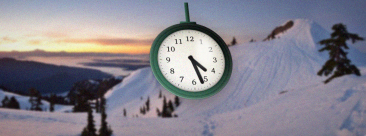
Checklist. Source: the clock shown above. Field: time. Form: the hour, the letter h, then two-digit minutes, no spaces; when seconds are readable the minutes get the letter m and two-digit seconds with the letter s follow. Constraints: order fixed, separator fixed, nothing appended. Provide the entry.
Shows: 4h27
